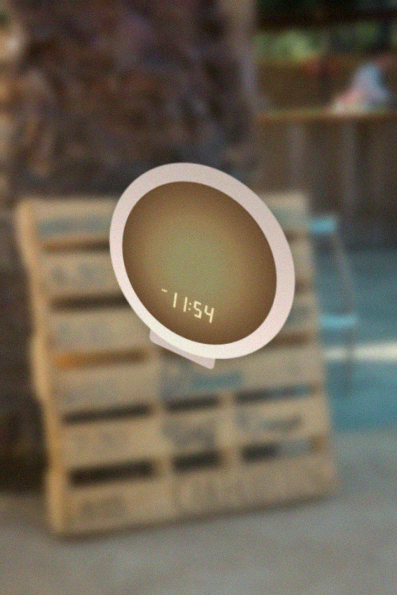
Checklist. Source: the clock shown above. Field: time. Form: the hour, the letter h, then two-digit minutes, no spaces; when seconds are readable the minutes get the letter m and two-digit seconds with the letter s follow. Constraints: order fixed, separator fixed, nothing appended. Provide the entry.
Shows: 11h54
